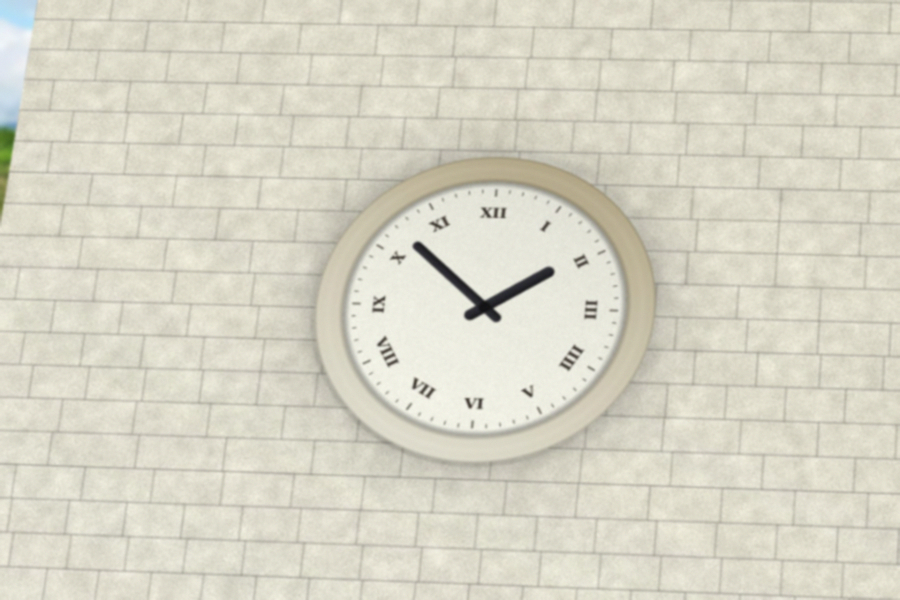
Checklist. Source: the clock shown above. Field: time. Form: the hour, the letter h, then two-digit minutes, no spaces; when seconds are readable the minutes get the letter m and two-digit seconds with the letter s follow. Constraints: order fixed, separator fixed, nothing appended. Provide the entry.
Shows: 1h52
